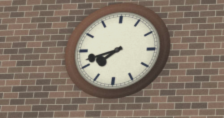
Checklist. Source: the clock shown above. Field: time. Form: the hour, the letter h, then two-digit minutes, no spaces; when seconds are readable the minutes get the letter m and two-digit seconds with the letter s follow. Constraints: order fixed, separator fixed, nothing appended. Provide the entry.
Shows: 7h42
